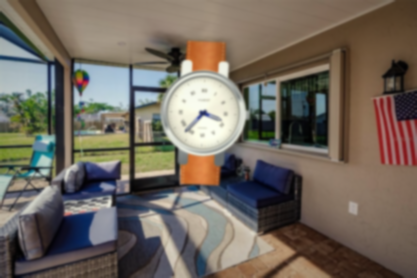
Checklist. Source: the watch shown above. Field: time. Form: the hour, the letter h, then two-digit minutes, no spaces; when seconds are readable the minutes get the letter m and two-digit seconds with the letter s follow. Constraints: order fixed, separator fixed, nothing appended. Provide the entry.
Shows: 3h37
